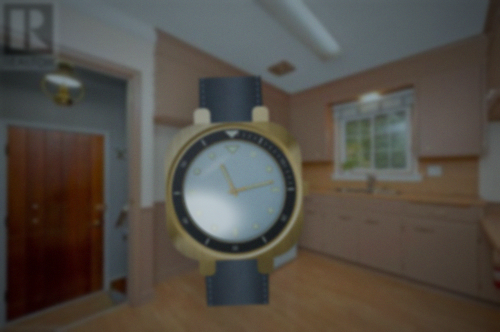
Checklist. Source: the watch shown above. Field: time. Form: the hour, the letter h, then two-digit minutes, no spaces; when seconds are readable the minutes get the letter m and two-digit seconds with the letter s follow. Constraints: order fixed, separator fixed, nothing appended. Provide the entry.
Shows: 11h13
